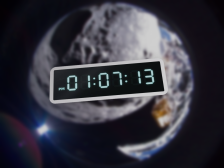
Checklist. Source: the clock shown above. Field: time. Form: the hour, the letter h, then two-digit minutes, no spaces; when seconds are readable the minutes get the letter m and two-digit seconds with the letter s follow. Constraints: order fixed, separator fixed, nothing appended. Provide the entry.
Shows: 1h07m13s
